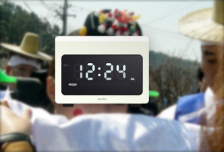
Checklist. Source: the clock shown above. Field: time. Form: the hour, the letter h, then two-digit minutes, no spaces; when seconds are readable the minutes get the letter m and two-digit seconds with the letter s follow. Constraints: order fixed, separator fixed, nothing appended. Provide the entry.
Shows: 12h24
